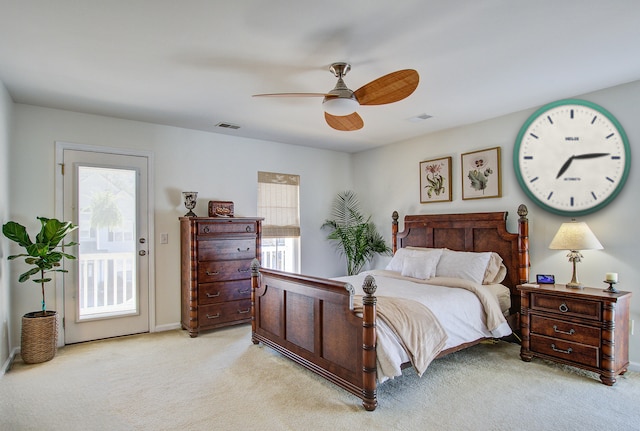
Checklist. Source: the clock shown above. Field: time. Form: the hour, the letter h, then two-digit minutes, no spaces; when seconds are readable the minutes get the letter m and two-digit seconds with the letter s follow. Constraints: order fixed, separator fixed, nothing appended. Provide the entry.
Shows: 7h14
